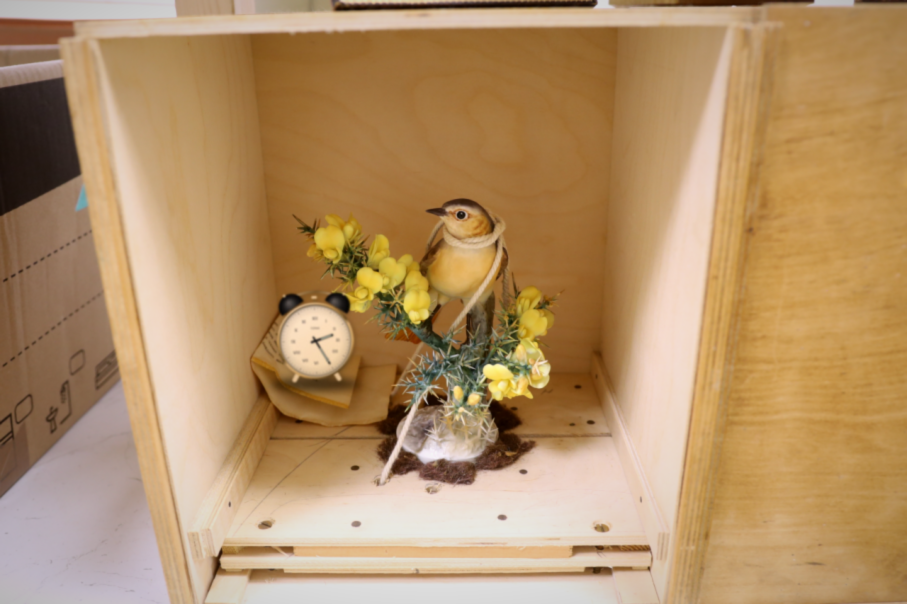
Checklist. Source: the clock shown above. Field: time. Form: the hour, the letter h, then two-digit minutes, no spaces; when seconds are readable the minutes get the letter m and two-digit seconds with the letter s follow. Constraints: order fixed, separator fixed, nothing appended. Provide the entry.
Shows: 2h25
